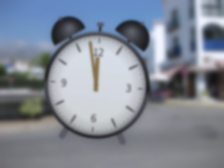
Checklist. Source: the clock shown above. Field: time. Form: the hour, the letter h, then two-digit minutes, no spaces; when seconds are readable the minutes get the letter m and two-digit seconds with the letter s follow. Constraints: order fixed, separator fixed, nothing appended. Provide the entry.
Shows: 11h58
